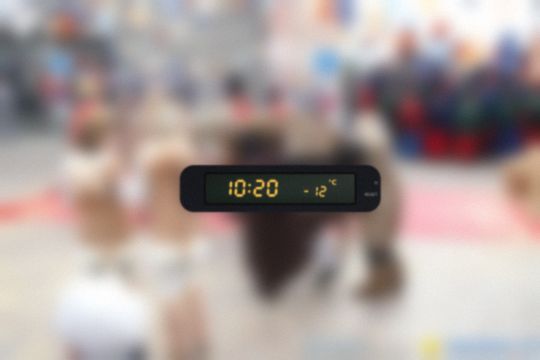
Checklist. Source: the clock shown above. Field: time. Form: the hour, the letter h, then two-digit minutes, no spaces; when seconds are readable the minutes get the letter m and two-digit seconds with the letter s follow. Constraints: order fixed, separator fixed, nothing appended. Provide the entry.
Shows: 10h20
